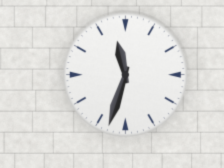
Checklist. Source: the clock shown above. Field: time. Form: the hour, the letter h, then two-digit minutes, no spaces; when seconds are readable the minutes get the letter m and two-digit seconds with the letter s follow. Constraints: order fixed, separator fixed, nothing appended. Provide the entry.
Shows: 11h33
